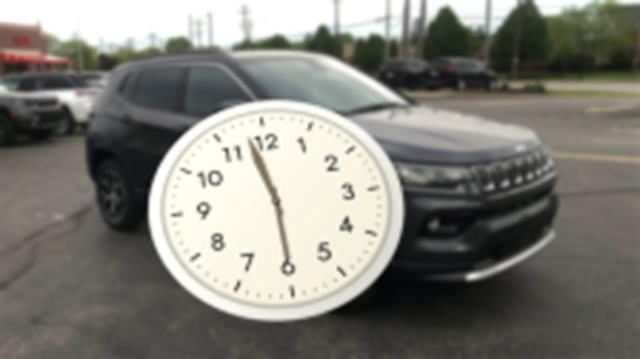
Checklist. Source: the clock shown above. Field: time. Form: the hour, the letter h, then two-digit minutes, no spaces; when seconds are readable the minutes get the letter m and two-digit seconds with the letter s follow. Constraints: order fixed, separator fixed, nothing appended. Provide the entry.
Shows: 5h58
